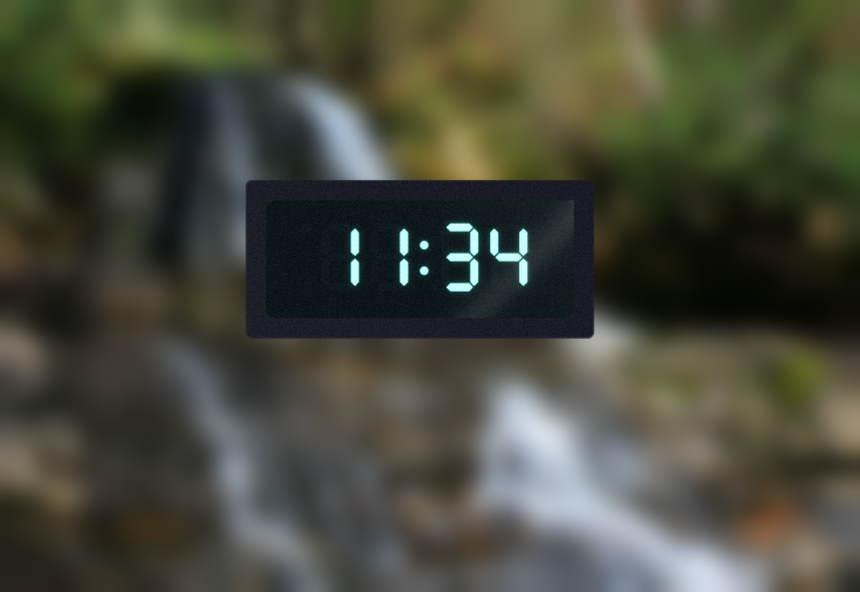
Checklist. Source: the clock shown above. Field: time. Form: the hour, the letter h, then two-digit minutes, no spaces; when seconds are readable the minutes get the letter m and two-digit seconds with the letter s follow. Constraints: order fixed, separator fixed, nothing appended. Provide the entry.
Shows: 11h34
